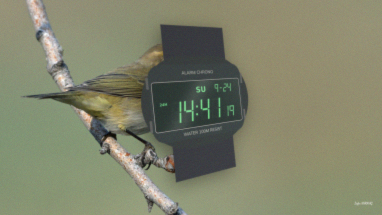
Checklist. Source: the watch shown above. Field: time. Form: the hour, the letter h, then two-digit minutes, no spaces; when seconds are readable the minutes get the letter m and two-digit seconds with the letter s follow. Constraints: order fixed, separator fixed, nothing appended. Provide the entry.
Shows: 14h41m19s
